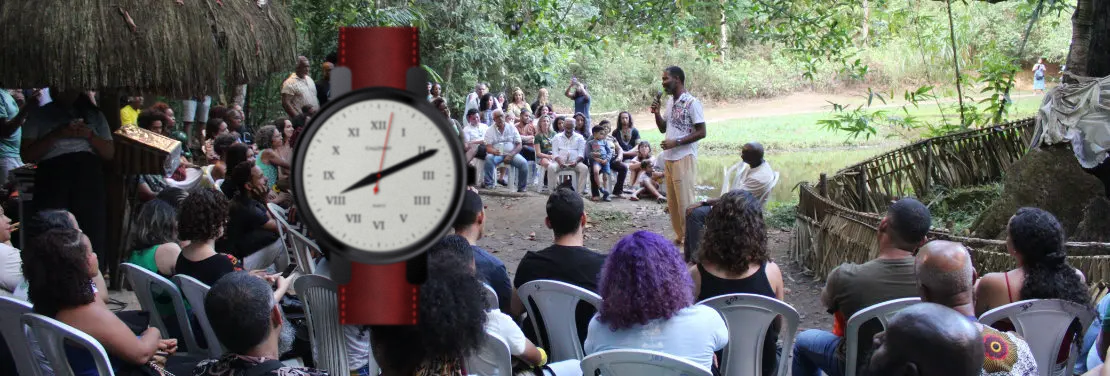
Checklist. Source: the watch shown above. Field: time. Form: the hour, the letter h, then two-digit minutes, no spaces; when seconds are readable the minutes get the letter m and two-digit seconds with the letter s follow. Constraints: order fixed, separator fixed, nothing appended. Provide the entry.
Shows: 8h11m02s
